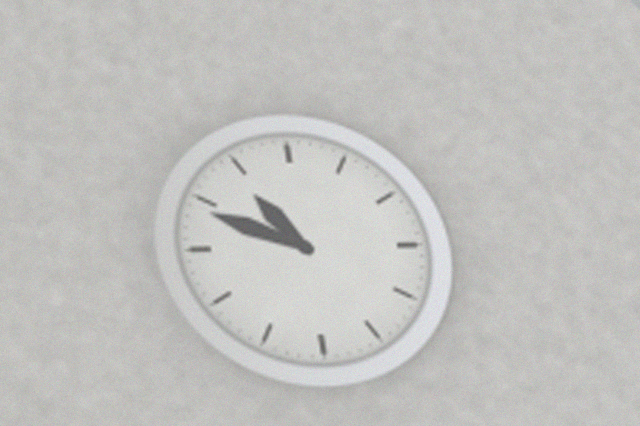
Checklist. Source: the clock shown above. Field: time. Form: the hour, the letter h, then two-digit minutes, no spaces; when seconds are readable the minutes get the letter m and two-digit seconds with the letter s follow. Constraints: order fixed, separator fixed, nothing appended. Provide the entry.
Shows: 10h49
